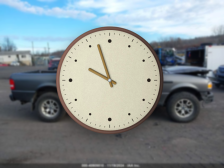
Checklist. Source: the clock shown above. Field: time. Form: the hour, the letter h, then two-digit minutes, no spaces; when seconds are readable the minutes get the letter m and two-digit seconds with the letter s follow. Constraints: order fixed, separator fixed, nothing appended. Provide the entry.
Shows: 9h57
